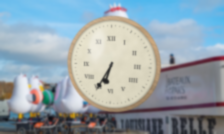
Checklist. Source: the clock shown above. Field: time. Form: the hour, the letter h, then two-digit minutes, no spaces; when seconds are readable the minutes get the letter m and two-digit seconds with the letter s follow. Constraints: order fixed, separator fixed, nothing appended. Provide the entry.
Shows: 6h35
